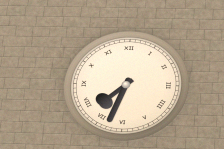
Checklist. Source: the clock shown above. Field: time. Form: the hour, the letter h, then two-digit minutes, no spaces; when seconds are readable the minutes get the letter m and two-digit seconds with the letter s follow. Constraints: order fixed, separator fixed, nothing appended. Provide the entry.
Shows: 7h33
